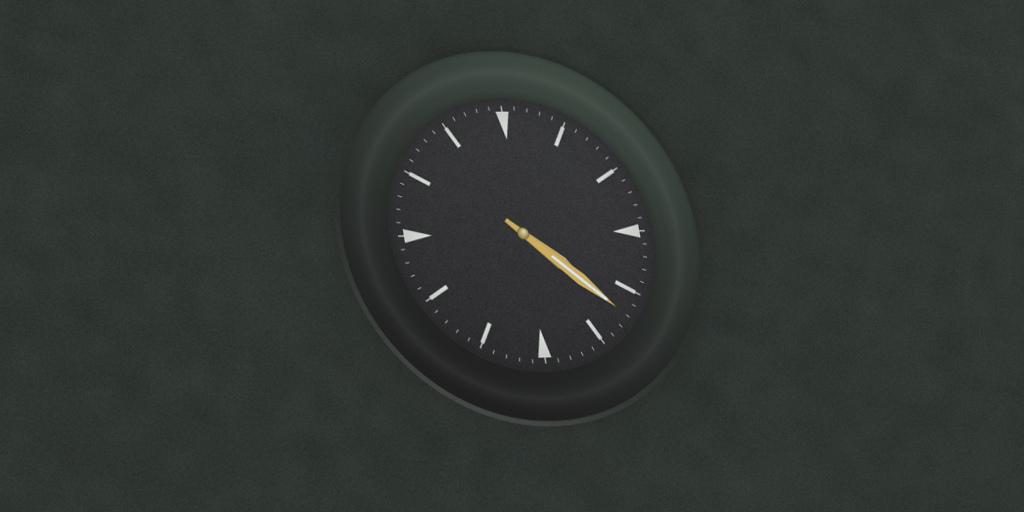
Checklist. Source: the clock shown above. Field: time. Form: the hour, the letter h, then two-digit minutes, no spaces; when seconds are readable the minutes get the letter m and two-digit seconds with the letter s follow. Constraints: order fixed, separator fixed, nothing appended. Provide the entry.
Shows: 4h22
